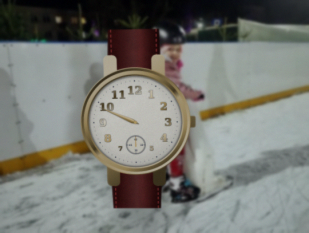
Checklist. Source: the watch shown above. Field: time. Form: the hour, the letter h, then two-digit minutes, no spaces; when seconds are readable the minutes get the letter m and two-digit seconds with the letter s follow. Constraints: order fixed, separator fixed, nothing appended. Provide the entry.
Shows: 9h49
